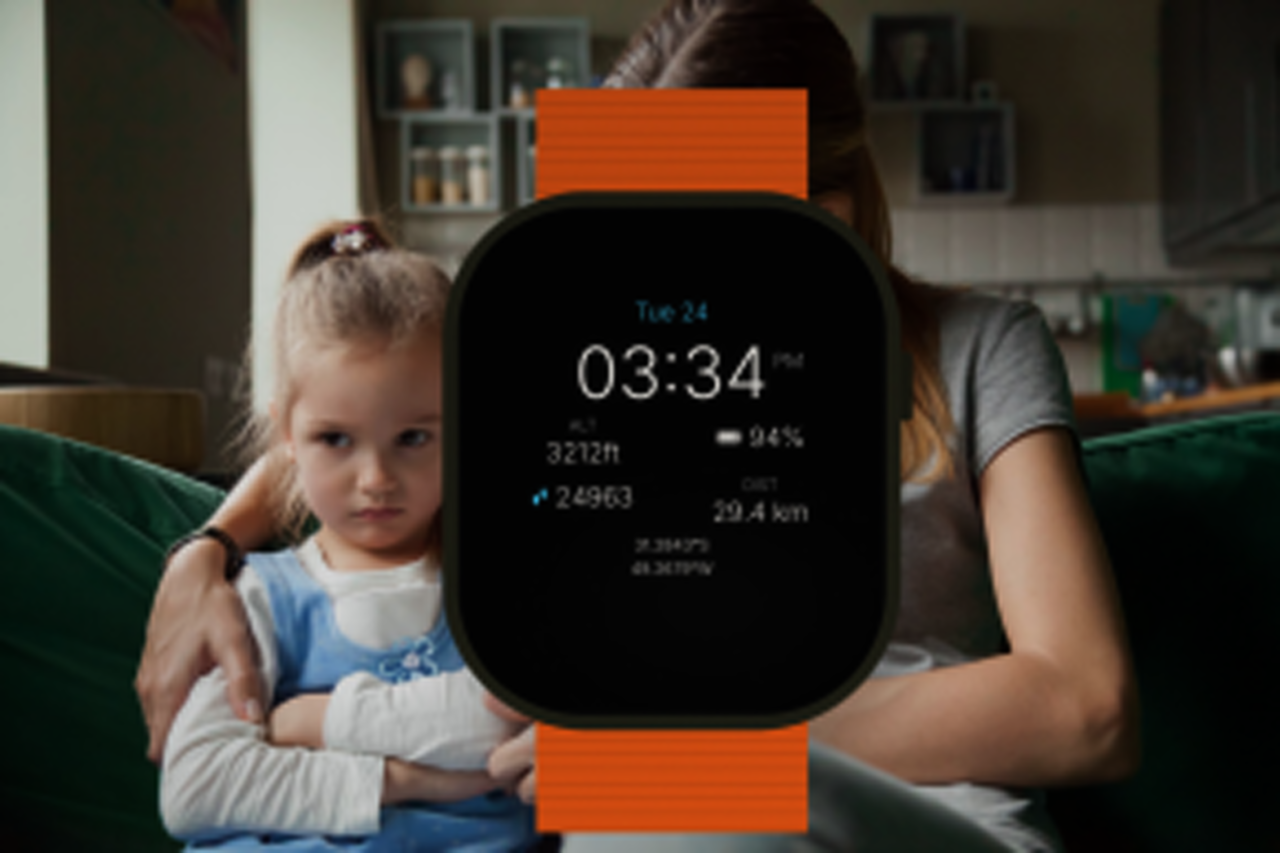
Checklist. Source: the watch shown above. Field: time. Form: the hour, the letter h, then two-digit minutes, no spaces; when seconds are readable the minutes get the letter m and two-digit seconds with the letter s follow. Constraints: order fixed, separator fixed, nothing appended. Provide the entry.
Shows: 3h34
